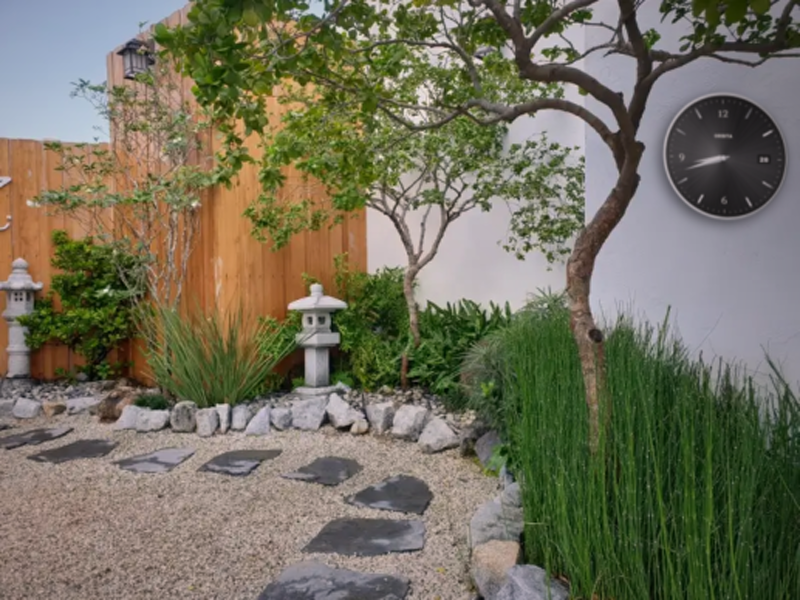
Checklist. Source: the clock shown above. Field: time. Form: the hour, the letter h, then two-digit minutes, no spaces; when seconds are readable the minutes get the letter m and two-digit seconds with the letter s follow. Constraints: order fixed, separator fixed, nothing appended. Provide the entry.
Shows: 8h42
